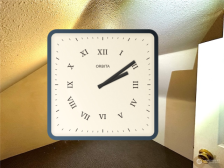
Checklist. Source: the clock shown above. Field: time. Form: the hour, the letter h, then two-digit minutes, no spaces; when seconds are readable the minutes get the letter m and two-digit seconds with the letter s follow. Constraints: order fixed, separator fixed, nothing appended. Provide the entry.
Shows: 2h09
